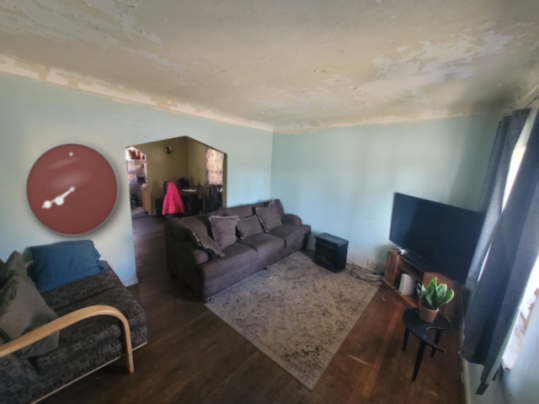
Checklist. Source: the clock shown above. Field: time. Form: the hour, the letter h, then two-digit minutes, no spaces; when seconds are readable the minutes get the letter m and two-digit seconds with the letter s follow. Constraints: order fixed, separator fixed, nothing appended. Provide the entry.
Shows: 7h40
